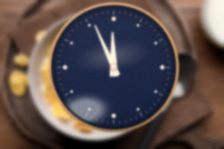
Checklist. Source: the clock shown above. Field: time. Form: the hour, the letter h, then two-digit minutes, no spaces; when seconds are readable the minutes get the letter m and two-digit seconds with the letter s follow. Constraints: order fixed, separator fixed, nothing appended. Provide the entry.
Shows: 11h56
